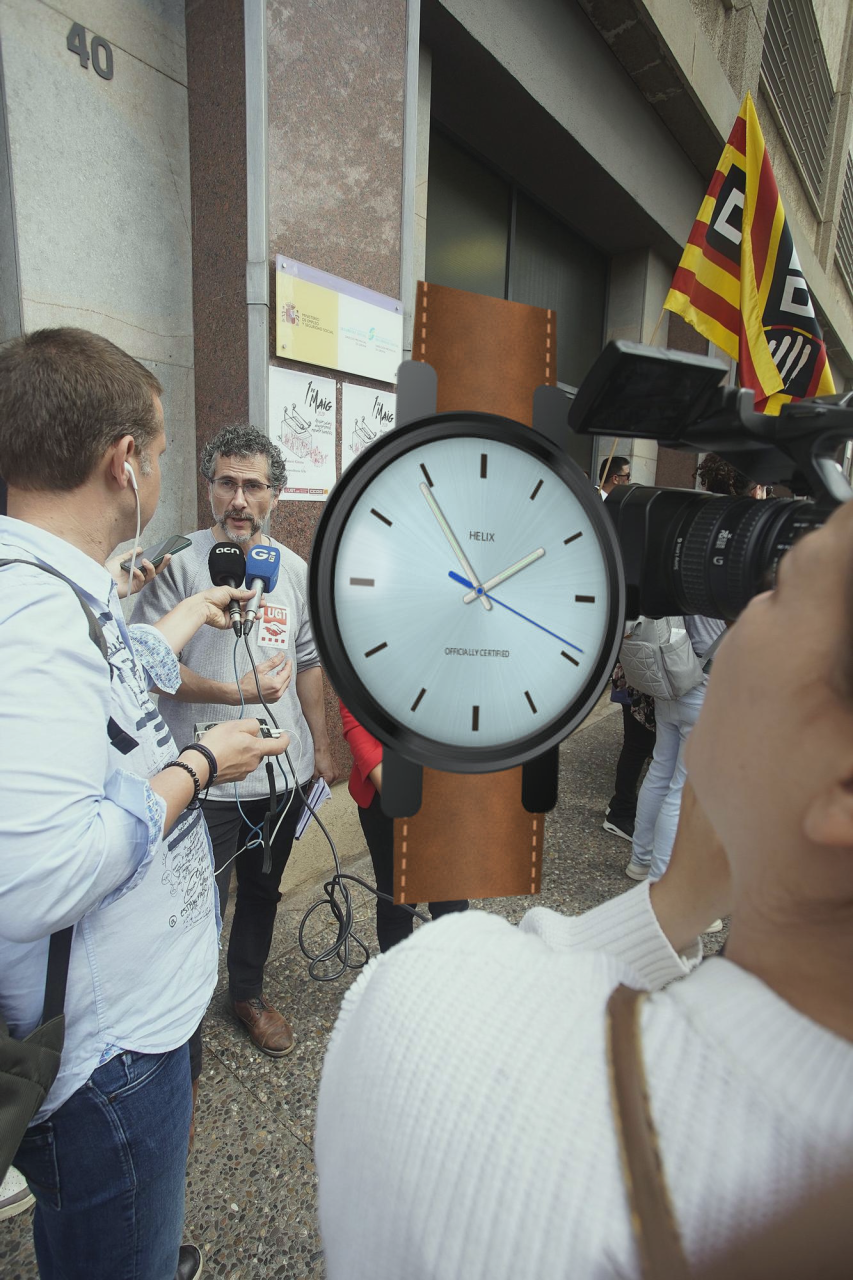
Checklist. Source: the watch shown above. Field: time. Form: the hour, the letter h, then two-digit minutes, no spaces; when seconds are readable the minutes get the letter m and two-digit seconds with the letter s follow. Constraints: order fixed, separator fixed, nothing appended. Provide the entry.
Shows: 1h54m19s
